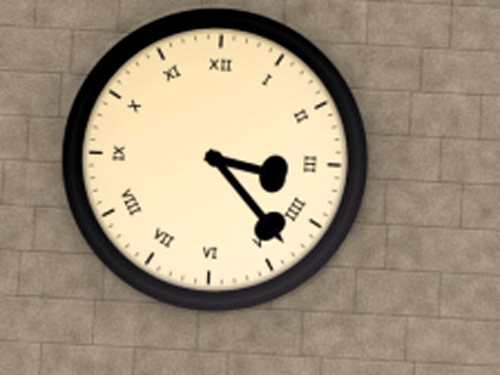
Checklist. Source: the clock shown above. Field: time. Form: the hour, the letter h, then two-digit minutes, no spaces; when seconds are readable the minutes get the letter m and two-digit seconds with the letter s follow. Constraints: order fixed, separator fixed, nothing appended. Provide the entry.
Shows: 3h23
